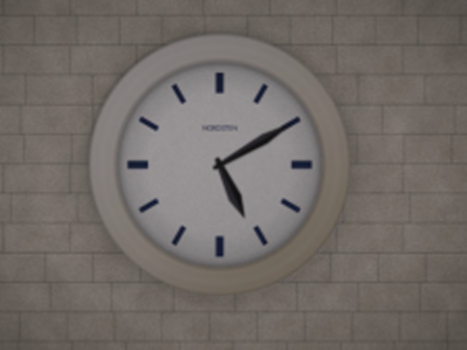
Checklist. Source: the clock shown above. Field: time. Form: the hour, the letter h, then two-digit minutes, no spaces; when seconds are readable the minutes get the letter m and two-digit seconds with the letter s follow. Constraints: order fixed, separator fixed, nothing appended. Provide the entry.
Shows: 5h10
